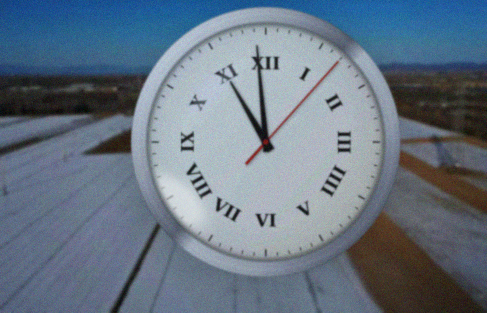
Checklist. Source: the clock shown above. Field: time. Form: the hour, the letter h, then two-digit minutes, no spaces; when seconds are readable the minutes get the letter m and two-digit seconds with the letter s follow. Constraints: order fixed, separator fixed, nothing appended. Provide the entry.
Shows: 10h59m07s
